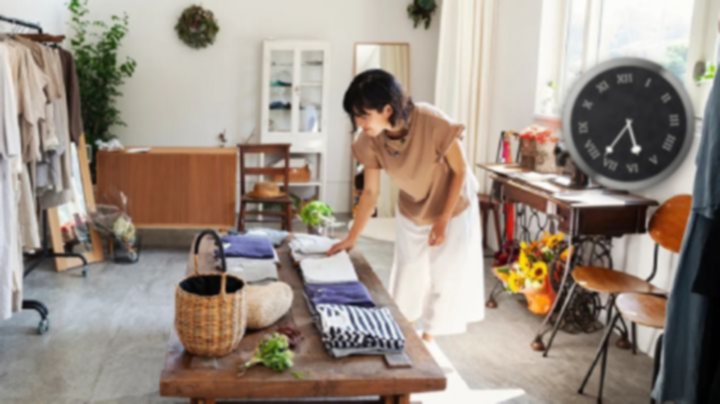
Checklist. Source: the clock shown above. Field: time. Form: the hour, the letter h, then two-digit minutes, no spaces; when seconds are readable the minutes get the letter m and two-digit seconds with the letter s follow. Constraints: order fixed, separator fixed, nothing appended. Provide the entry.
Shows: 5h37
